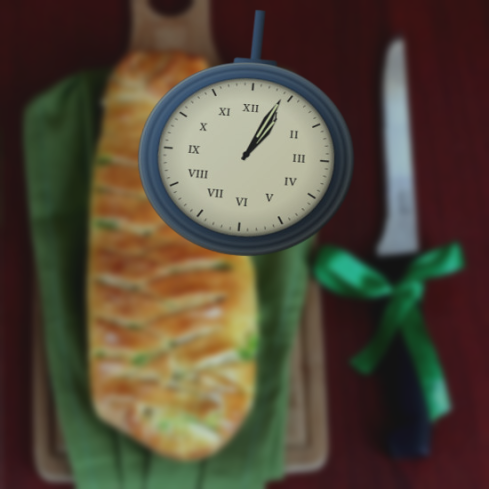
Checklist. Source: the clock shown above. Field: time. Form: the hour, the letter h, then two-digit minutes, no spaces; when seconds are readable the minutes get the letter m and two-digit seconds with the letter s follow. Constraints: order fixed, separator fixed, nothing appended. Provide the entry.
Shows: 1h04
